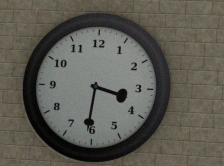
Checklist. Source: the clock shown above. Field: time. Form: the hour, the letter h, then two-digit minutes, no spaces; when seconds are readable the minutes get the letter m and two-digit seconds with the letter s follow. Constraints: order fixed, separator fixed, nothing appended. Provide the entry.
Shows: 3h31
